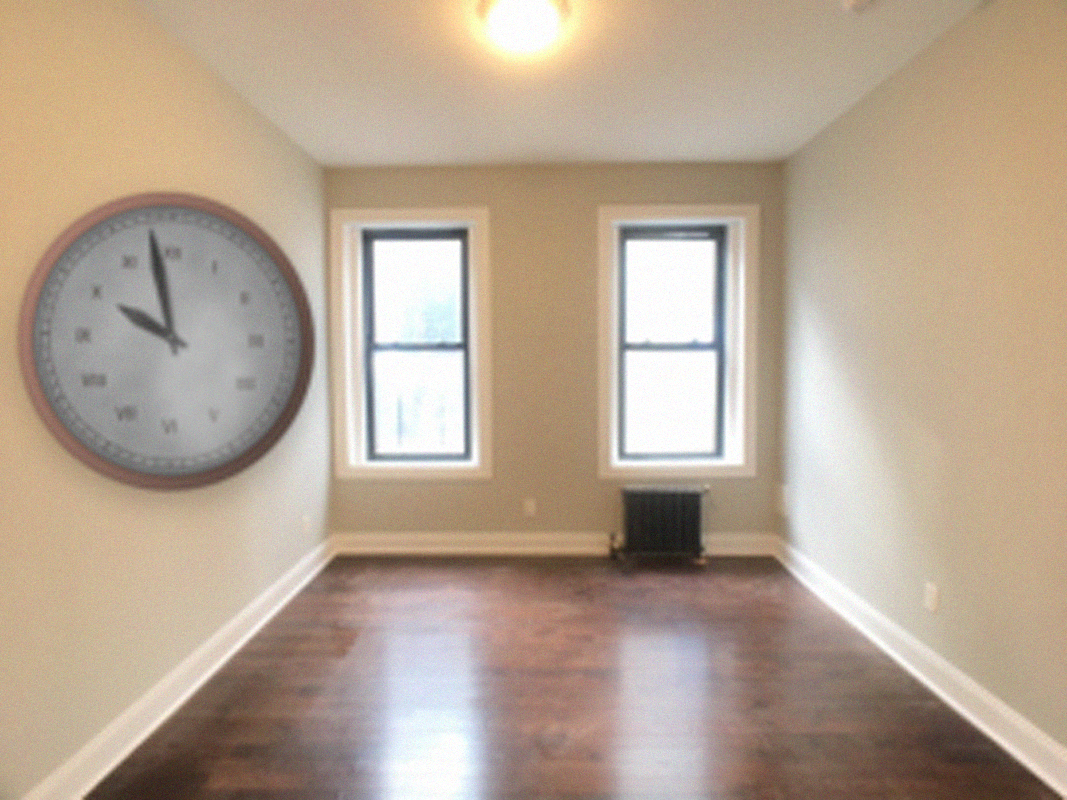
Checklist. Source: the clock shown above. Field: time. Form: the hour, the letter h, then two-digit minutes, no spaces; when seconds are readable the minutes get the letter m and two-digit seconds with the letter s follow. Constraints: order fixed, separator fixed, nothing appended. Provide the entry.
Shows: 9h58
